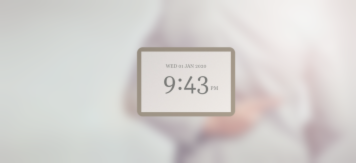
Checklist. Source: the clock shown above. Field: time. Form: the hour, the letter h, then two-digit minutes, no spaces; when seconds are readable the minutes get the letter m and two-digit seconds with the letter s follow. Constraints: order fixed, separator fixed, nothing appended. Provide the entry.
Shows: 9h43
